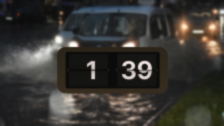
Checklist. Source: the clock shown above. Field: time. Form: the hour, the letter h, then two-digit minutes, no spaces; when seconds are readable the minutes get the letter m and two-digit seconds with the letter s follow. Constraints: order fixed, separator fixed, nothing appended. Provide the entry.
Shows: 1h39
